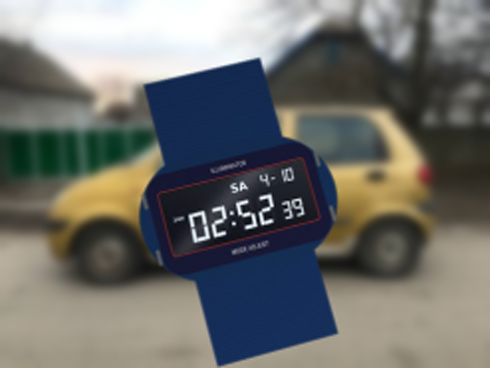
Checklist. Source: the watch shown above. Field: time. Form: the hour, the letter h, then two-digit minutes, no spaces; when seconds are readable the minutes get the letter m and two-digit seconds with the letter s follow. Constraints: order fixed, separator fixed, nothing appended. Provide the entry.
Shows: 2h52m39s
